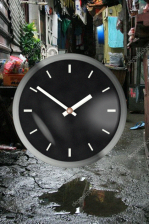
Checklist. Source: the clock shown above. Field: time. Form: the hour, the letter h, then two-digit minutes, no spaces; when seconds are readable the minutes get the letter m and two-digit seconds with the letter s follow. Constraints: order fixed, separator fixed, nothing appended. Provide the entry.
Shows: 1h51
